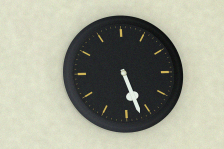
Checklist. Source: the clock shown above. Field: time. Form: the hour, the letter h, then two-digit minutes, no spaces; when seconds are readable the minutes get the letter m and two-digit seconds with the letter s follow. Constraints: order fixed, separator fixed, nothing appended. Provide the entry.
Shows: 5h27
